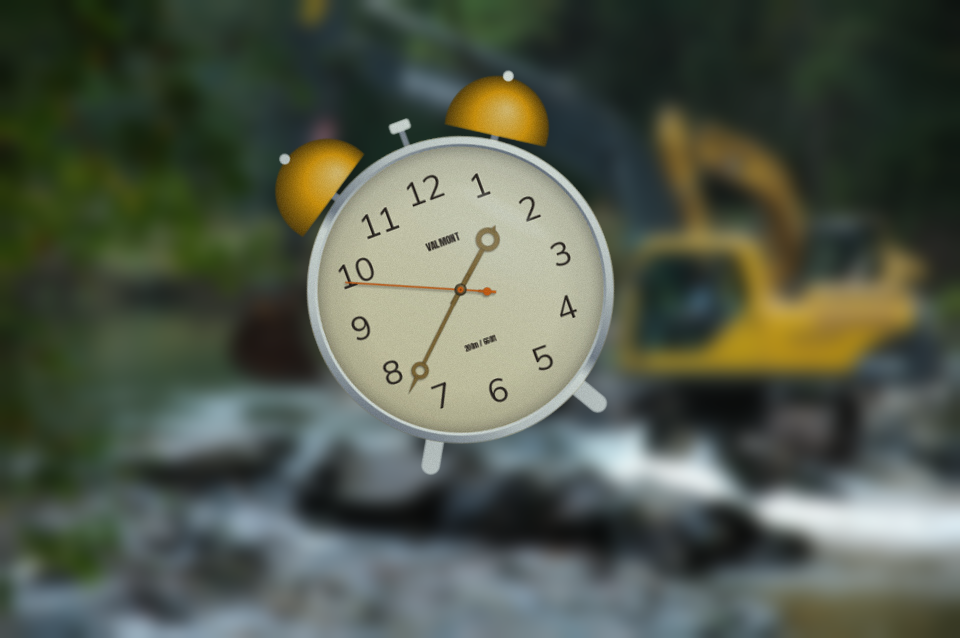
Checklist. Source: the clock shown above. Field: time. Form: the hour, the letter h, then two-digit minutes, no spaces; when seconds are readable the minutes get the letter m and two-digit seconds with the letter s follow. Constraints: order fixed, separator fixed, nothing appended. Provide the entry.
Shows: 1h37m49s
